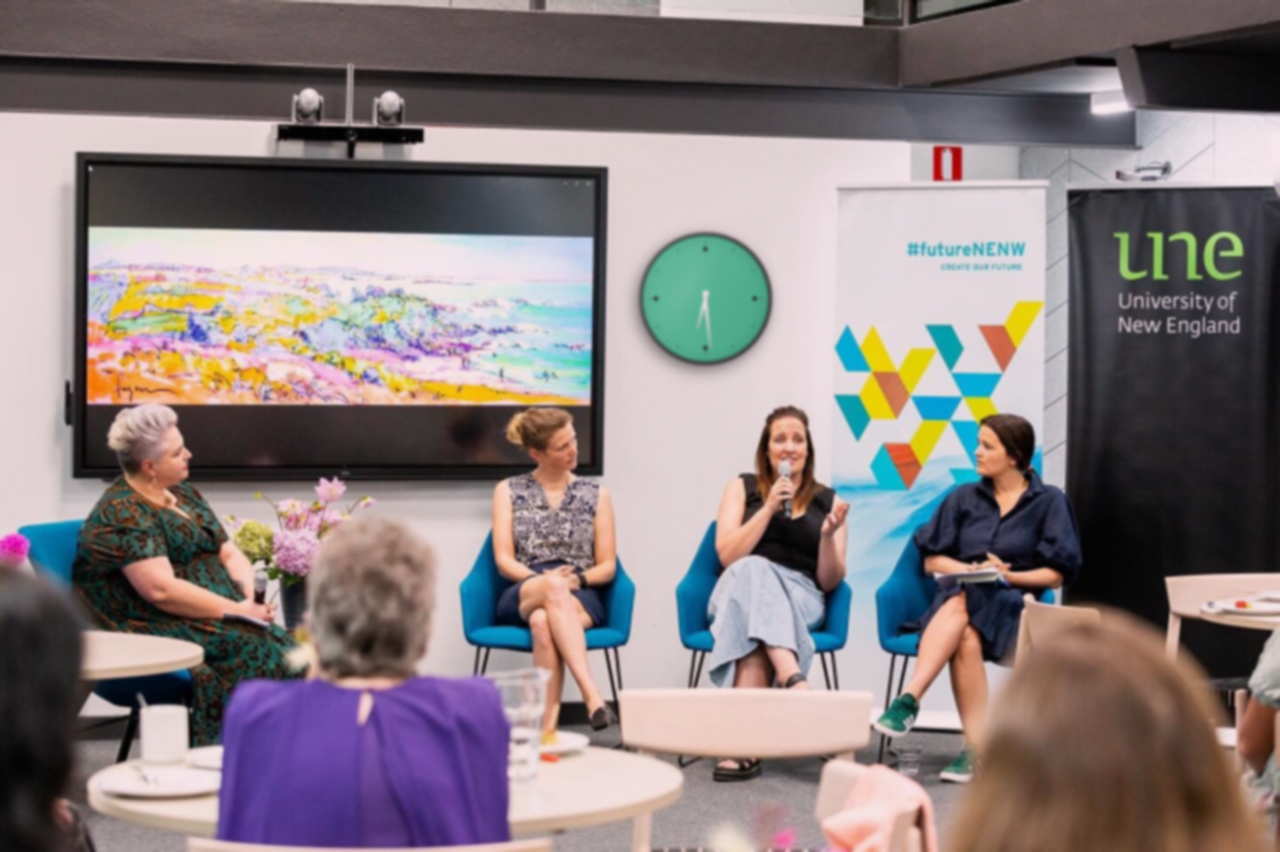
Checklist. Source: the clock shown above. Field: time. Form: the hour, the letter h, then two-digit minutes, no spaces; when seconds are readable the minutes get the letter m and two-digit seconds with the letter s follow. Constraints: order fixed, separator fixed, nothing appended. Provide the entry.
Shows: 6h29
